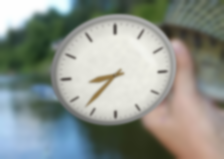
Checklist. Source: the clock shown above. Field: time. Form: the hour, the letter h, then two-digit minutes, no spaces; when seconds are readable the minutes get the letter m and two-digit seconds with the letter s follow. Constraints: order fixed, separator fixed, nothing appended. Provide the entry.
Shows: 8h37
